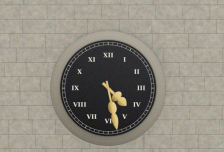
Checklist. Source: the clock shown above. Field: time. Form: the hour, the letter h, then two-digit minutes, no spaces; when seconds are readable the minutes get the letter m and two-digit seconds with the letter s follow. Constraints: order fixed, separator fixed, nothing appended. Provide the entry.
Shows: 4h28
